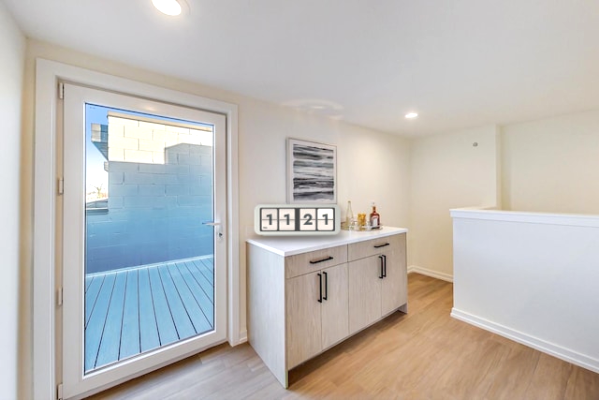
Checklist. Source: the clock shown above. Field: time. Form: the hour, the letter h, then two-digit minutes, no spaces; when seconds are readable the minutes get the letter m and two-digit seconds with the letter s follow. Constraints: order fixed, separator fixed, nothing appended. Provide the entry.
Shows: 11h21
